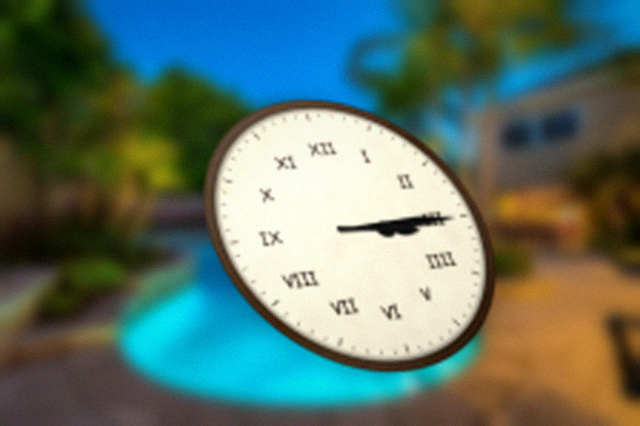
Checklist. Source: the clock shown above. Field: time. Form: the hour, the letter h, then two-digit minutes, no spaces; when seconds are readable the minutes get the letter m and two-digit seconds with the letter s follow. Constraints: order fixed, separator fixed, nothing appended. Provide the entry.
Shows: 3h15
